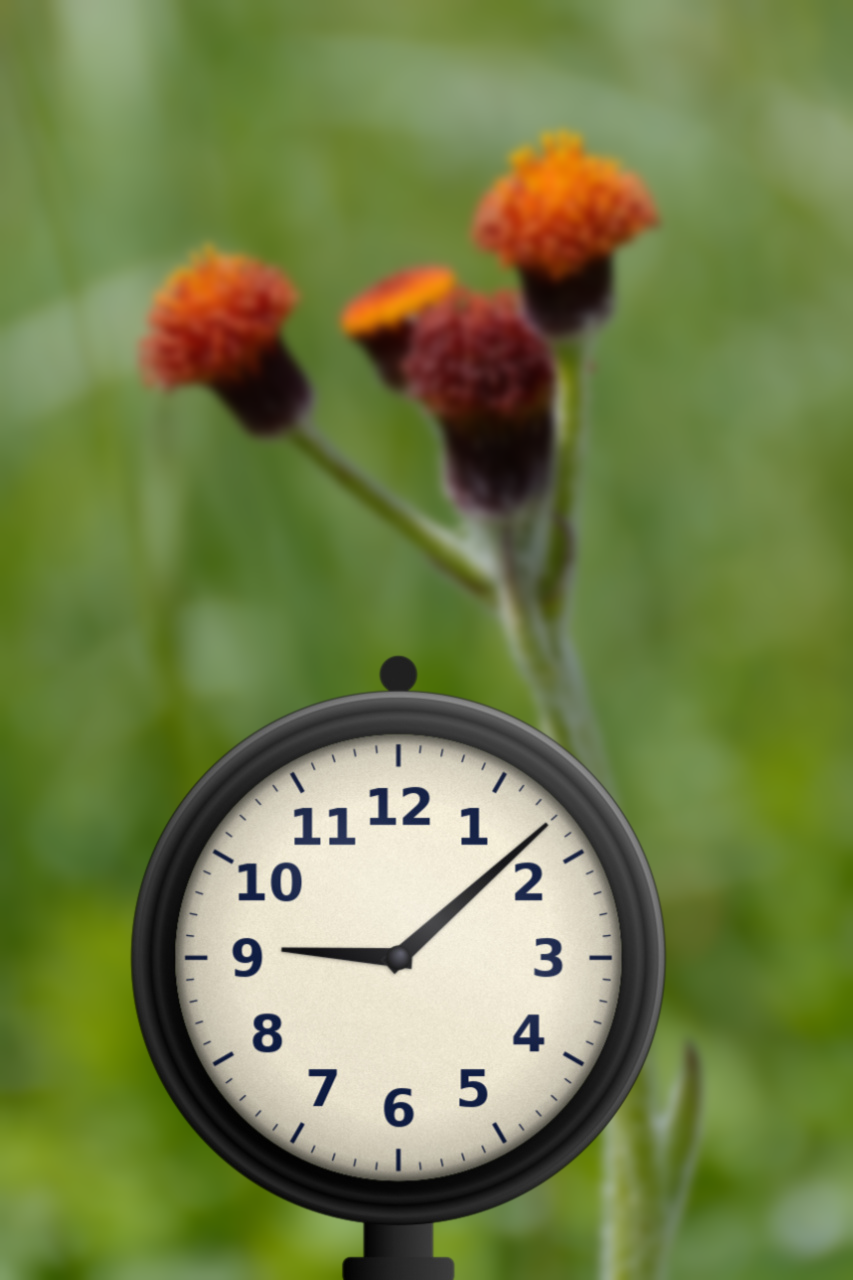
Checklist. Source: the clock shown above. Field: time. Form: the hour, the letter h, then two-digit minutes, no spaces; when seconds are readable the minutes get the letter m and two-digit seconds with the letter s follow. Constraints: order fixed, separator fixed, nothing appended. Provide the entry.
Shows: 9h08
